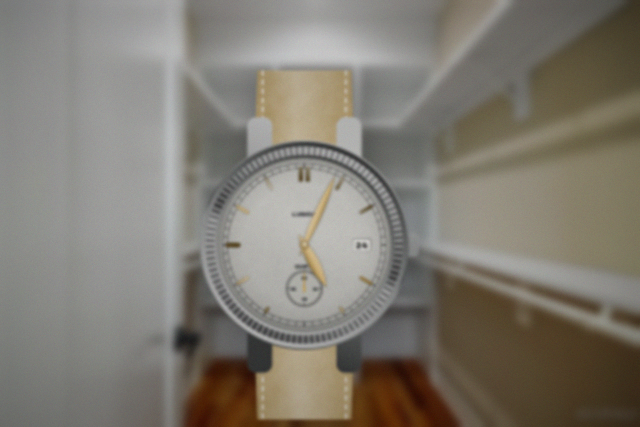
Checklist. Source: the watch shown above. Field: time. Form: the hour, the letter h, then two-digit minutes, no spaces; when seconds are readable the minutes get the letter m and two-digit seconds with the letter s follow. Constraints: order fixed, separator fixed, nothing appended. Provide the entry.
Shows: 5h04
